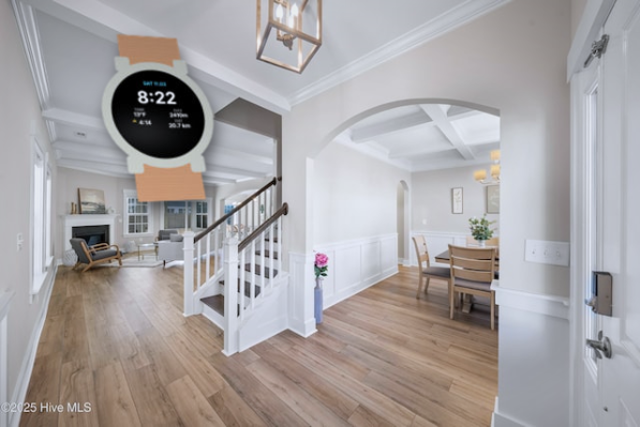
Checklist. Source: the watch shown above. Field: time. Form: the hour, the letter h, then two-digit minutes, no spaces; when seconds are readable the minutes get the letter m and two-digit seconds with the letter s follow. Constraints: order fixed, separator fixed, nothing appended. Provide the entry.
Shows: 8h22
